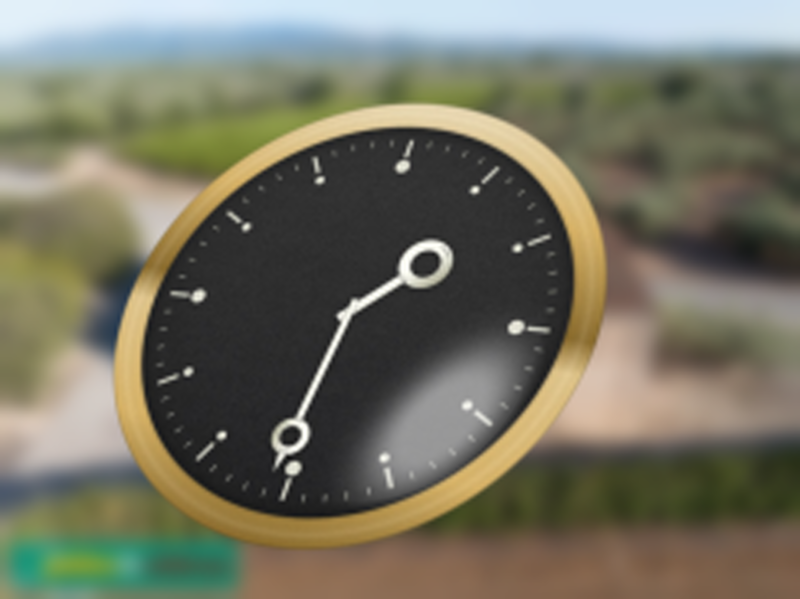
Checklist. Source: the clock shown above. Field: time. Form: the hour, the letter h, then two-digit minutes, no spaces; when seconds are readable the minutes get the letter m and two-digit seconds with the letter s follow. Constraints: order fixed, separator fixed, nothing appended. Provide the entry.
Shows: 1h31
